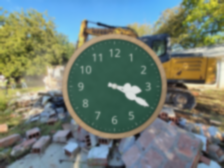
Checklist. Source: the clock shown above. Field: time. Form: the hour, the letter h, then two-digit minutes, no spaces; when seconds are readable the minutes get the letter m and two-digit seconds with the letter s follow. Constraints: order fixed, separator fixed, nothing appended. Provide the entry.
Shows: 3h20
